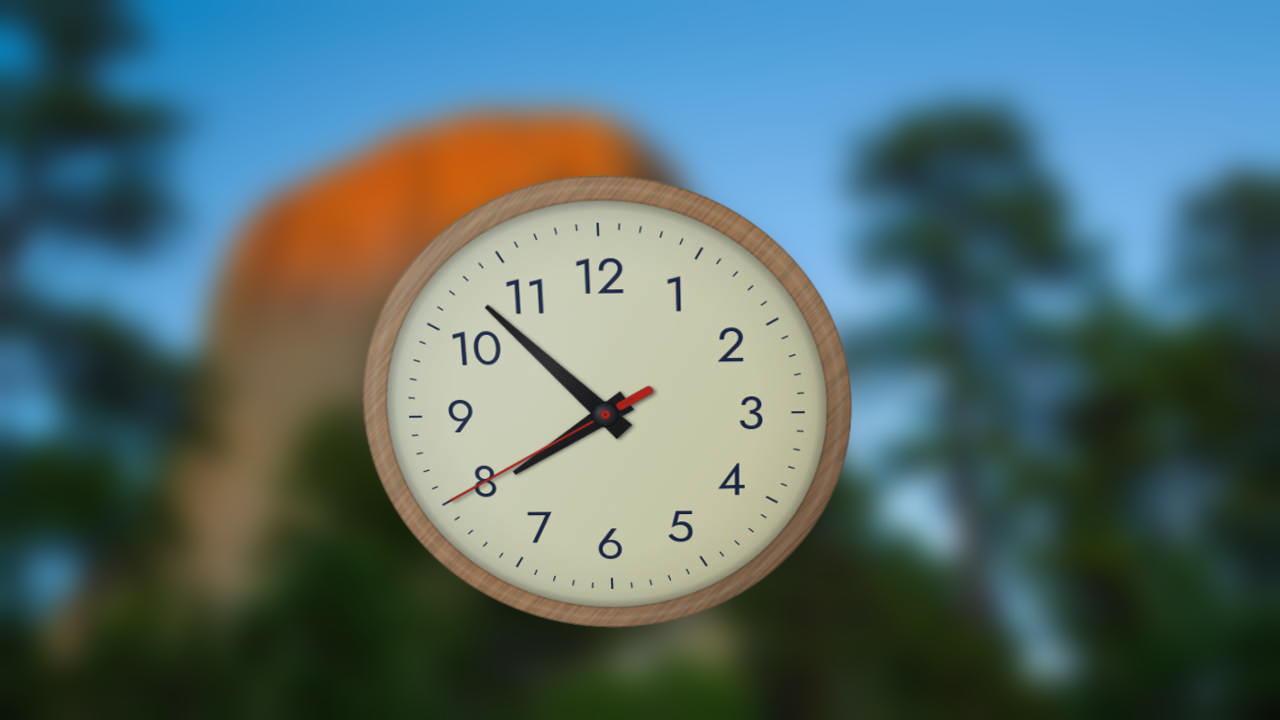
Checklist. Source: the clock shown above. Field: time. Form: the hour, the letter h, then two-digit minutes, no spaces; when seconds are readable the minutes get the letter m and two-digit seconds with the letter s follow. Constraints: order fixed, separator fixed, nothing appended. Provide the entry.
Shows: 7h52m40s
